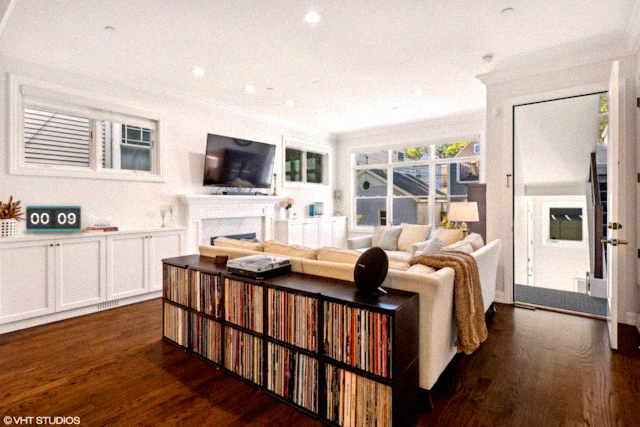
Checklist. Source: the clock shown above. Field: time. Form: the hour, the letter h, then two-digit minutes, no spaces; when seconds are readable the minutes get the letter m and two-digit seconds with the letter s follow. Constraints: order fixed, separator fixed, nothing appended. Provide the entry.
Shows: 0h09
